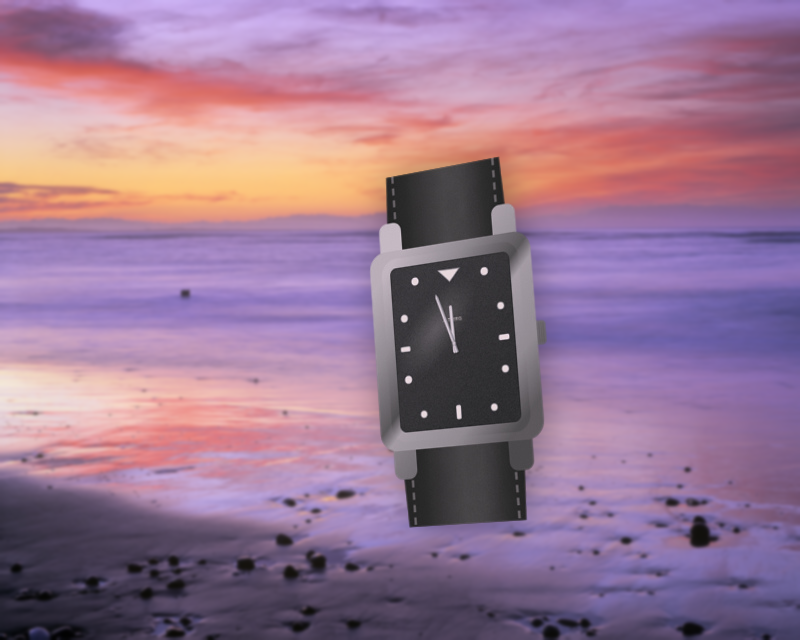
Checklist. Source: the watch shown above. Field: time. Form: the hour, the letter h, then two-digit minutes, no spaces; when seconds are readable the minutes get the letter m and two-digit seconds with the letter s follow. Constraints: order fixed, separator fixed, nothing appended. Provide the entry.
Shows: 11h57
